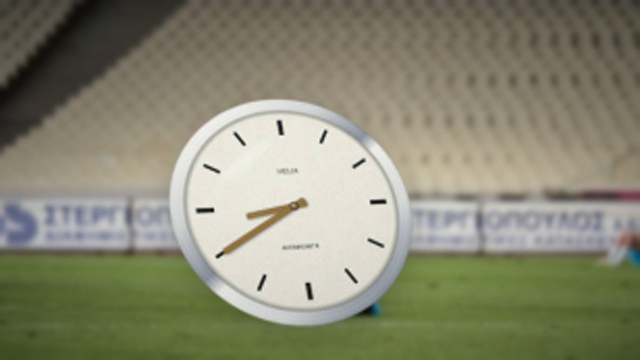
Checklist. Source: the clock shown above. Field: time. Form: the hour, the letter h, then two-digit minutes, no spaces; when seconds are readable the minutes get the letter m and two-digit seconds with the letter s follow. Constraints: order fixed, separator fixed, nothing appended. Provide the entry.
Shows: 8h40
